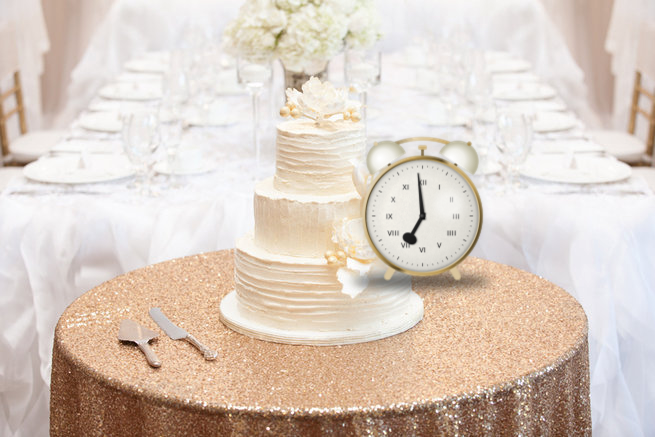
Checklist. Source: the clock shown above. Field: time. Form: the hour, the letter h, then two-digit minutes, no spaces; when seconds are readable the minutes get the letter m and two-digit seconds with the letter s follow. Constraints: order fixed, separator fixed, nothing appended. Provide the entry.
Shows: 6h59
